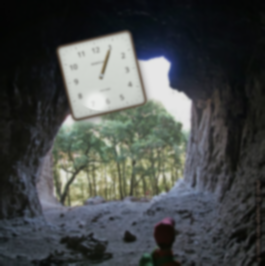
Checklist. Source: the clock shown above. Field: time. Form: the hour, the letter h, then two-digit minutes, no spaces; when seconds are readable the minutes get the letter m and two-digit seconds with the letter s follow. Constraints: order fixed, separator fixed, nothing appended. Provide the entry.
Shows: 1h05
